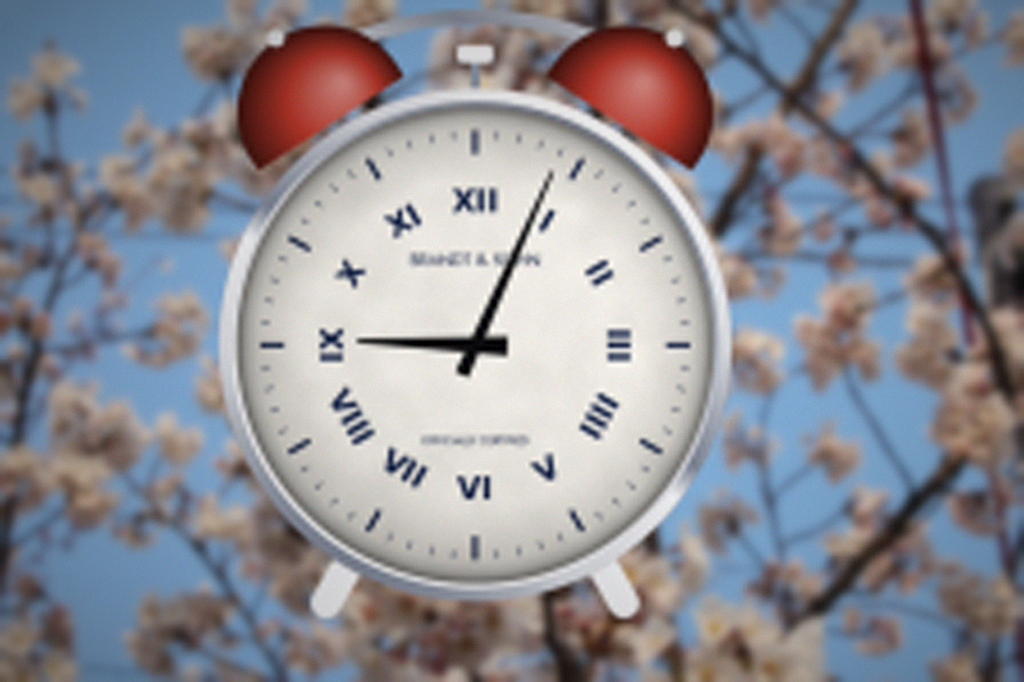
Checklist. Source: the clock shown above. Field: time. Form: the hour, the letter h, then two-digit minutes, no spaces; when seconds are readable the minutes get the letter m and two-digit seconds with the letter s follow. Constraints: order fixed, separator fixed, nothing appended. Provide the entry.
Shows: 9h04
